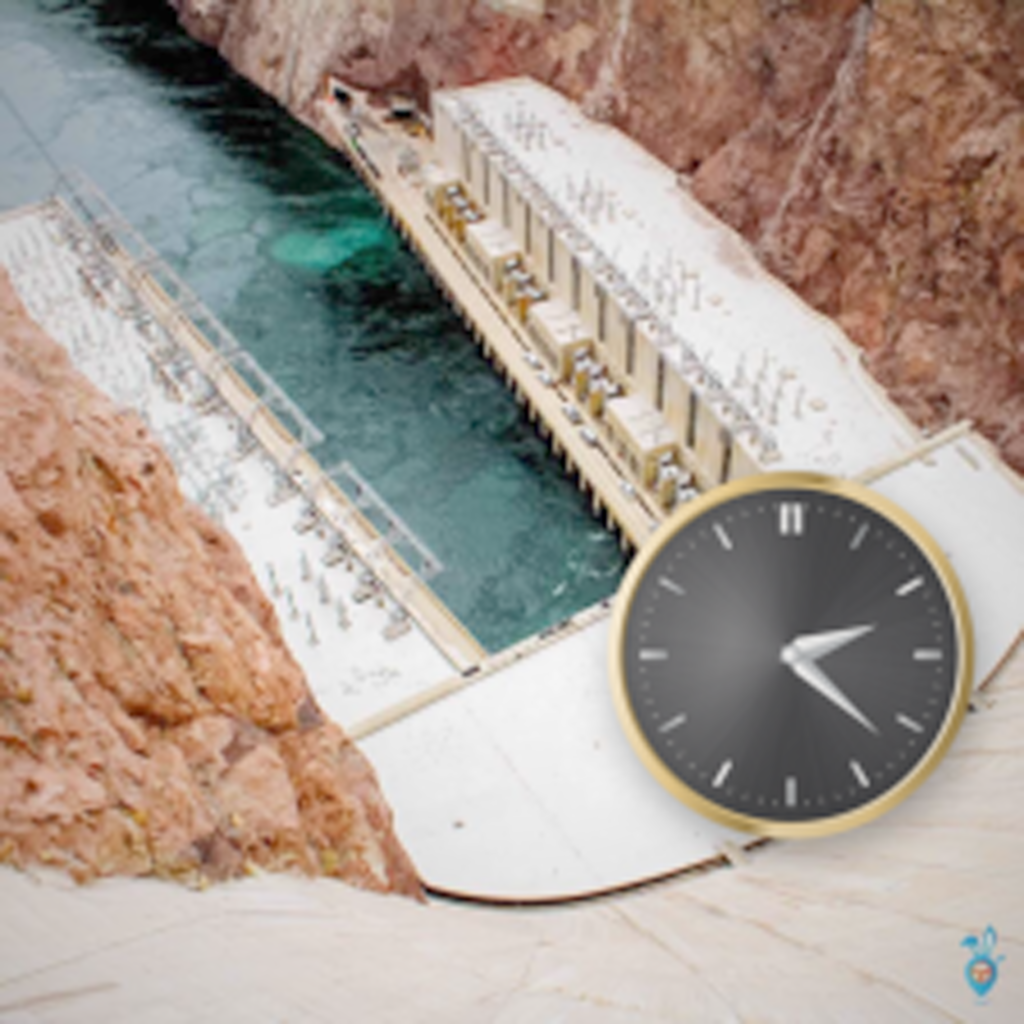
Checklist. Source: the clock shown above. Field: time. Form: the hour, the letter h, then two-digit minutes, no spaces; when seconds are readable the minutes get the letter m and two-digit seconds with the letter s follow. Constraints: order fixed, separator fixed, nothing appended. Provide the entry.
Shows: 2h22
